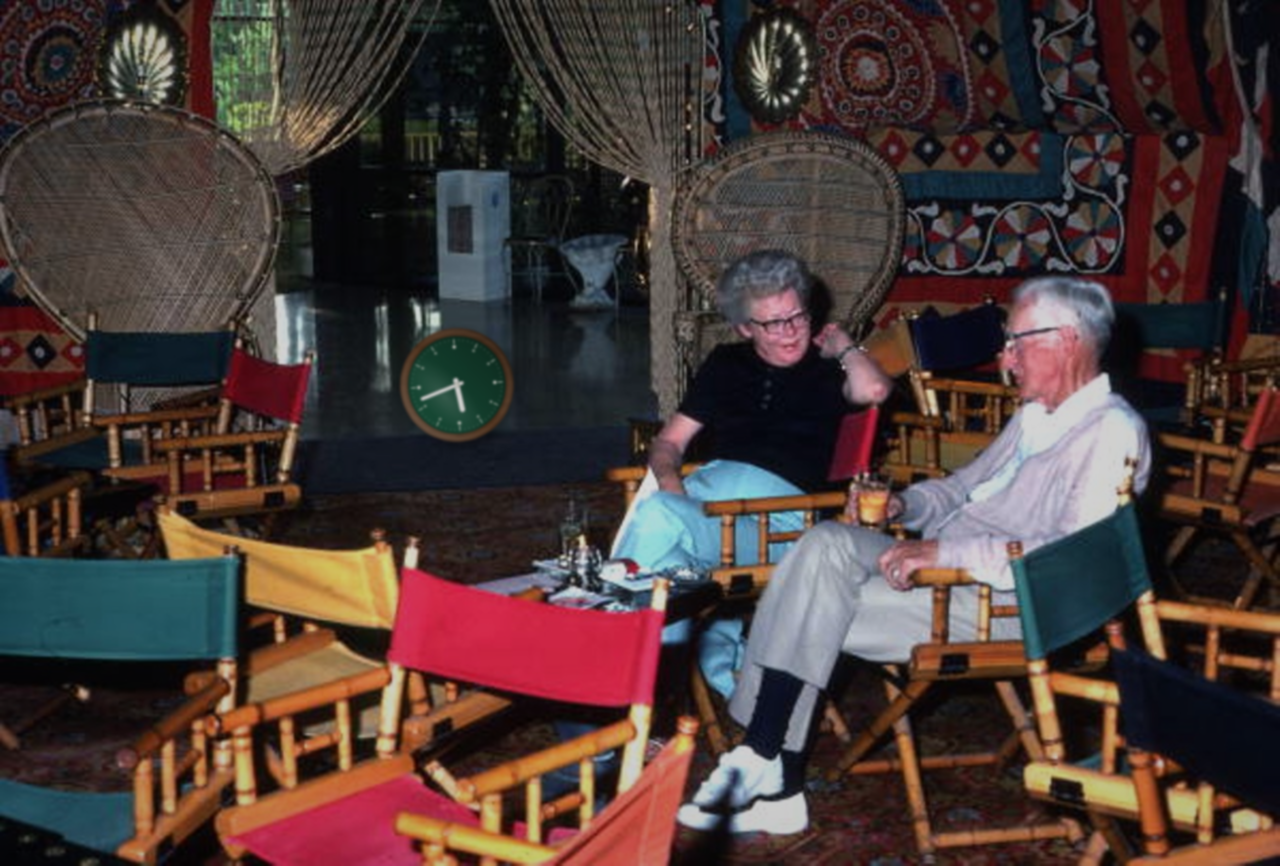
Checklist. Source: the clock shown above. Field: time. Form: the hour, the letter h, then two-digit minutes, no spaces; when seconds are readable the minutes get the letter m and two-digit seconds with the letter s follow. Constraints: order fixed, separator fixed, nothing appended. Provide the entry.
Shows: 5h42
